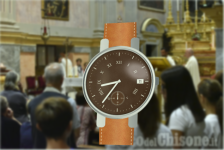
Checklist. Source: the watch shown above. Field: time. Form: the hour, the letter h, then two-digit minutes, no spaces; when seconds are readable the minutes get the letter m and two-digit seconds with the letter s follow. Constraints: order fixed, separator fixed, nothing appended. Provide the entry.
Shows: 8h36
